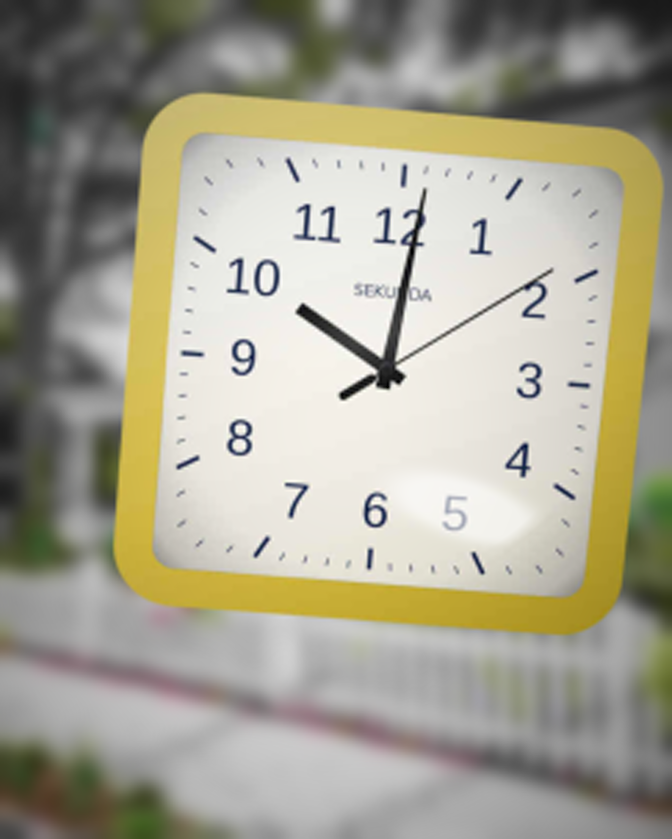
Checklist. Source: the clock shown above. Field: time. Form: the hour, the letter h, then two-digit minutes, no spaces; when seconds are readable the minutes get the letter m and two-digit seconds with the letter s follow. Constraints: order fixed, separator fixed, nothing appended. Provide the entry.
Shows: 10h01m09s
